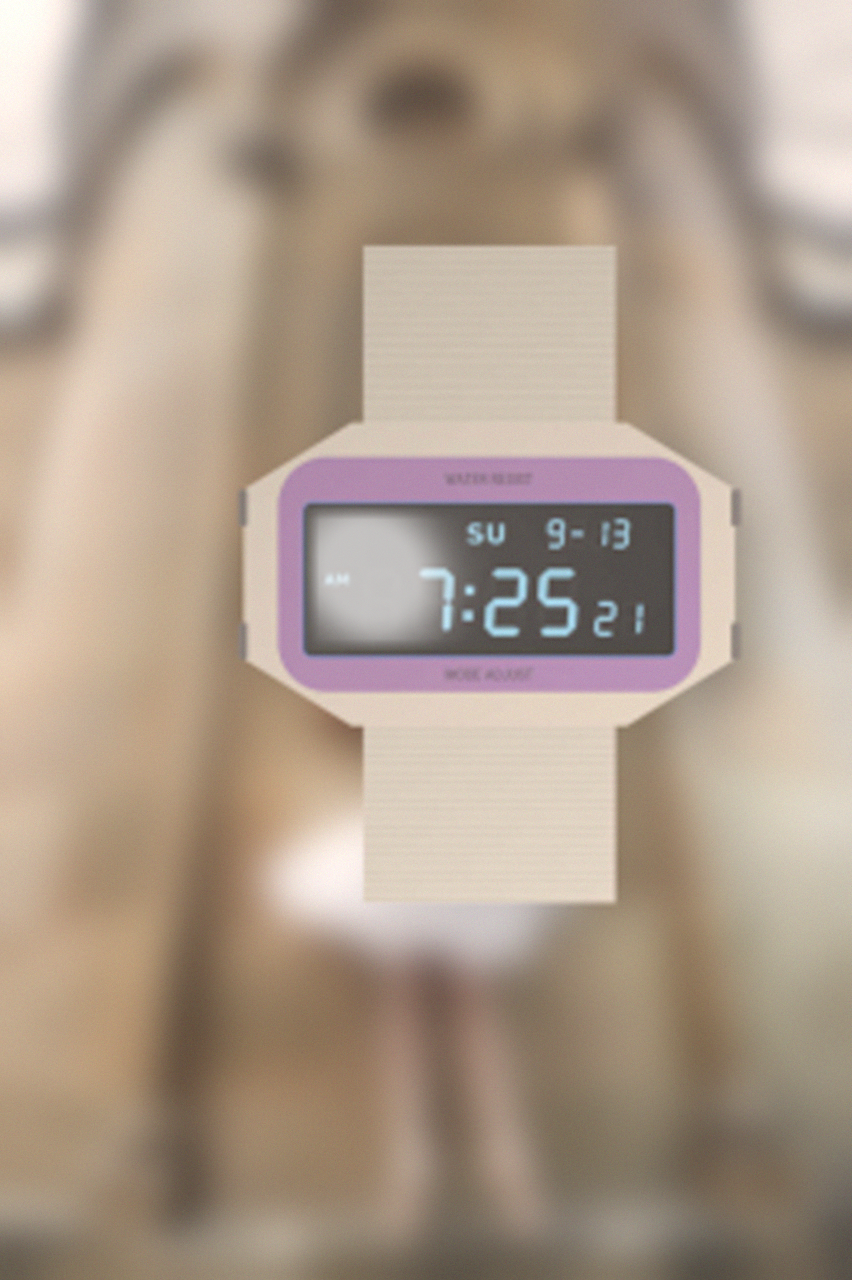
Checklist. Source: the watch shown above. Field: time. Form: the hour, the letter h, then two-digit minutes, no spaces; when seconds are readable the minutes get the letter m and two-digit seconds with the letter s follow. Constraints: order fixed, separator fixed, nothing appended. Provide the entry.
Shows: 7h25m21s
